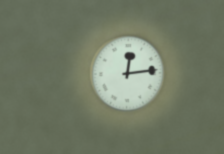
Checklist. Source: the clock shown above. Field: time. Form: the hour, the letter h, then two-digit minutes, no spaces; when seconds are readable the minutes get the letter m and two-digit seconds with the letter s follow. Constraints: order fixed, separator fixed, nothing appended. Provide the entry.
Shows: 12h14
